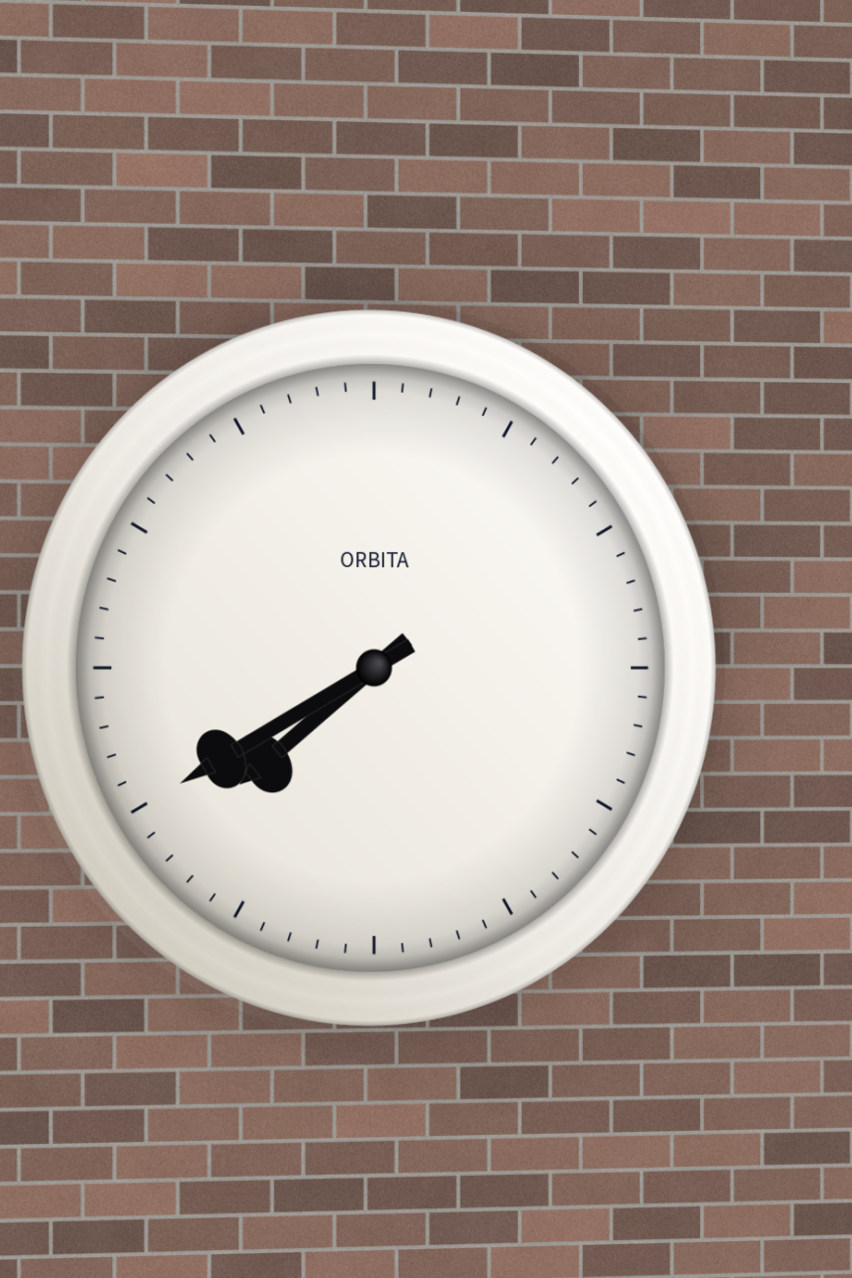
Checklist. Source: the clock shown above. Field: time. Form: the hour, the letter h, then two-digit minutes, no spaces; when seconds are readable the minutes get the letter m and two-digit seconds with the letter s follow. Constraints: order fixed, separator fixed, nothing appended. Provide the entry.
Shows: 7h40
